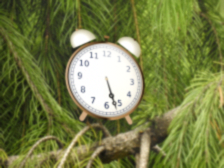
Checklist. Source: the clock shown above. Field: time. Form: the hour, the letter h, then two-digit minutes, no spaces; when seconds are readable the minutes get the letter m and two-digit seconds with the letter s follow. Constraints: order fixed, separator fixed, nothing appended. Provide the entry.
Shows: 5h27
